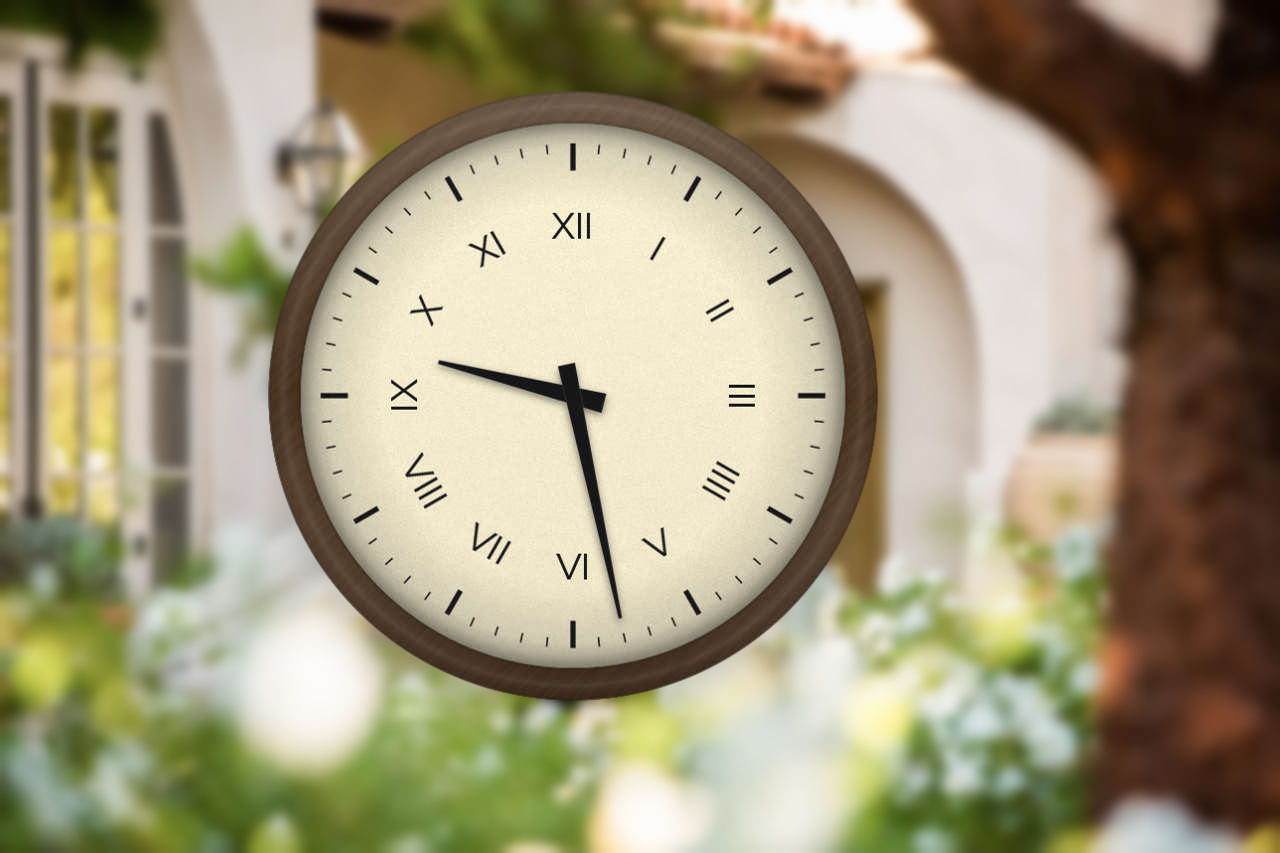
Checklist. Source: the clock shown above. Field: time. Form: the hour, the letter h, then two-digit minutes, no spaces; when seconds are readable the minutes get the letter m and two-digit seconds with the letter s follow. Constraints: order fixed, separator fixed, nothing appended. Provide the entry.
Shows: 9h28
